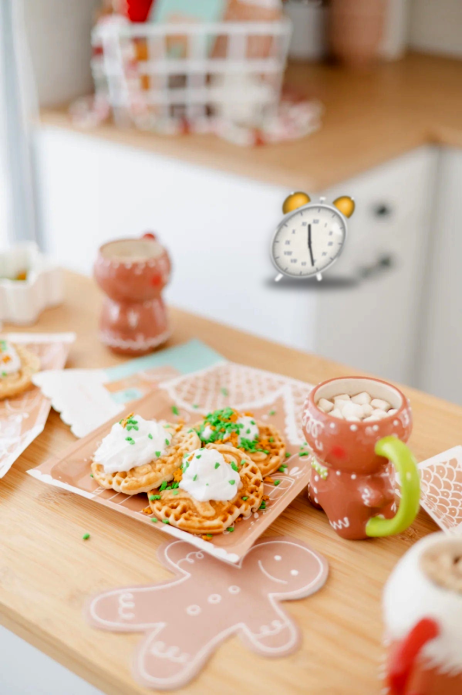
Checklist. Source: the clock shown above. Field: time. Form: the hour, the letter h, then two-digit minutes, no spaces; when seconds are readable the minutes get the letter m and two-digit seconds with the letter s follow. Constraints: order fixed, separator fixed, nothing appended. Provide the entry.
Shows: 11h26
